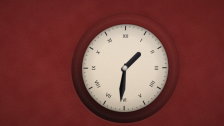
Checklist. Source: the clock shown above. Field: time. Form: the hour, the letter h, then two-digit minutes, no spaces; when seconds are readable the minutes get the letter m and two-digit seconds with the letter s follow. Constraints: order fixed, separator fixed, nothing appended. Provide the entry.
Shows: 1h31
